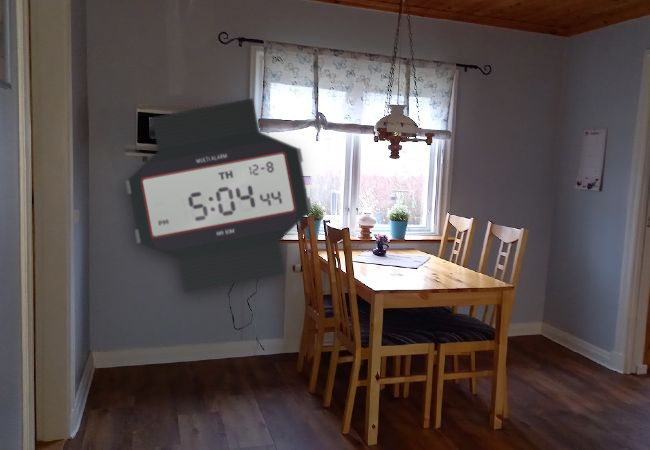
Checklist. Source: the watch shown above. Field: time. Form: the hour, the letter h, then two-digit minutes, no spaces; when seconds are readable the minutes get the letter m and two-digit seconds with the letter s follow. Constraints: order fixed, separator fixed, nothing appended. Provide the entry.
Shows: 5h04m44s
